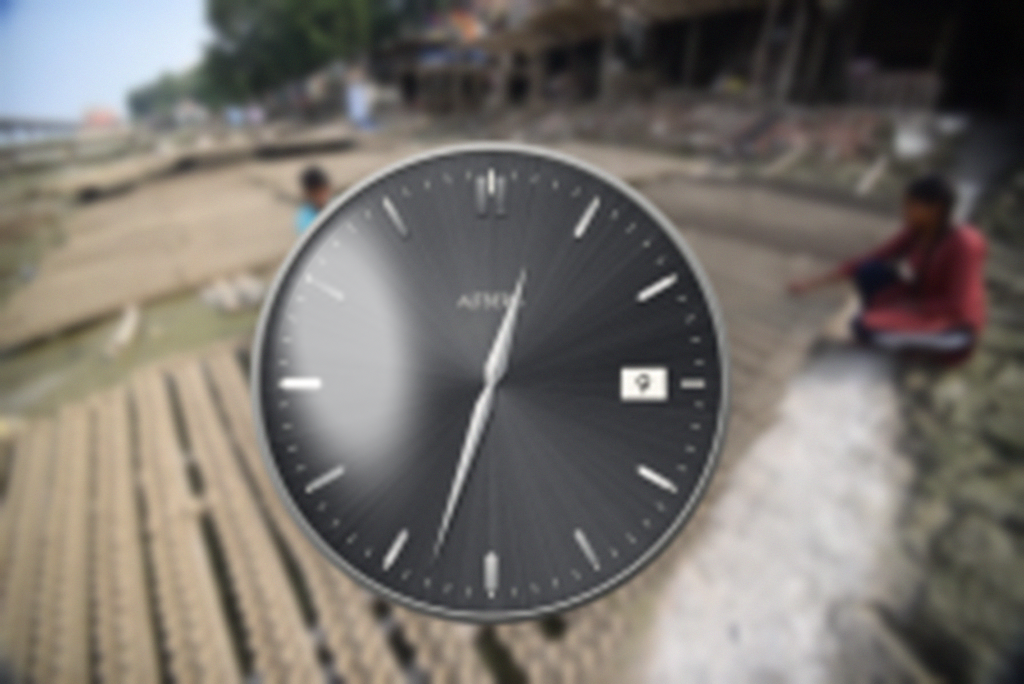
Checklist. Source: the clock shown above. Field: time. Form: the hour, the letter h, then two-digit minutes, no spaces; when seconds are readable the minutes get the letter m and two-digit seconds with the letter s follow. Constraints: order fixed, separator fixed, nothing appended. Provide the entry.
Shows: 12h33
